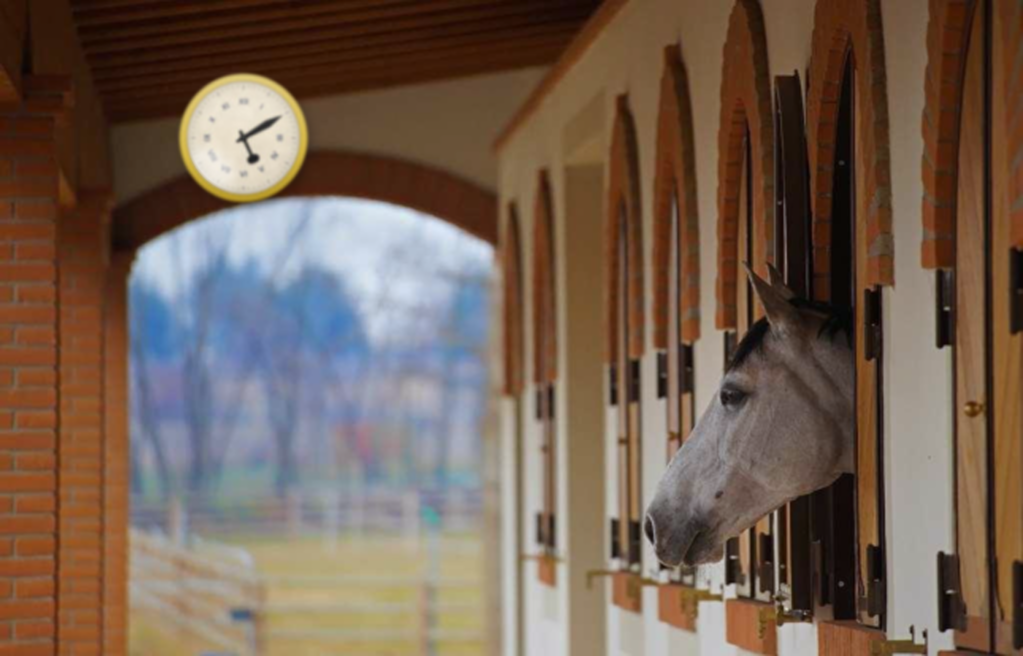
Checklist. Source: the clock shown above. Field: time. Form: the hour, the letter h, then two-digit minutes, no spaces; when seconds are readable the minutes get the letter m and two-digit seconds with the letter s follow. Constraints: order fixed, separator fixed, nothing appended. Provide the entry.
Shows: 5h10
